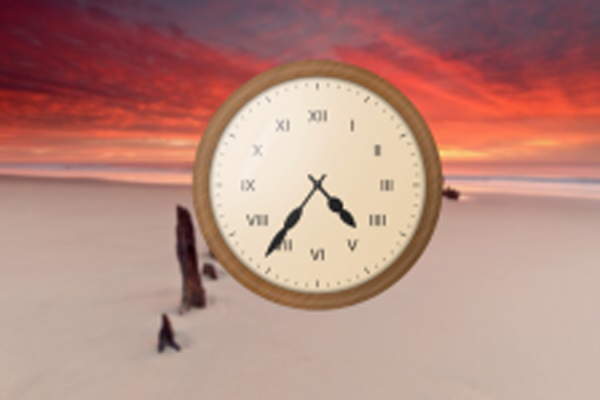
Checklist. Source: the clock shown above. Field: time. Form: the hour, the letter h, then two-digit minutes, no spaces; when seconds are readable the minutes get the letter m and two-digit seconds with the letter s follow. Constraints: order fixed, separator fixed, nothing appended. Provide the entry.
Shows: 4h36
